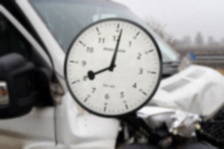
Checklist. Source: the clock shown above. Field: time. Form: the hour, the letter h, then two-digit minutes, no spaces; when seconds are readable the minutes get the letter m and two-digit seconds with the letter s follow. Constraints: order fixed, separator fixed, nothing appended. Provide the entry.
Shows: 8h01
